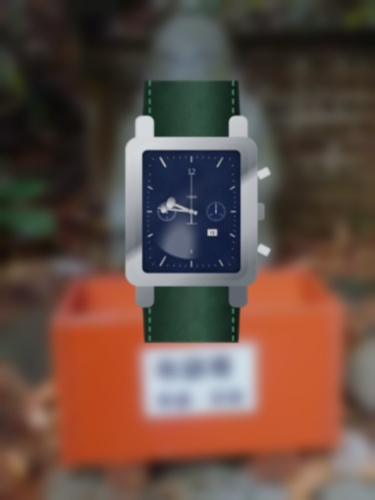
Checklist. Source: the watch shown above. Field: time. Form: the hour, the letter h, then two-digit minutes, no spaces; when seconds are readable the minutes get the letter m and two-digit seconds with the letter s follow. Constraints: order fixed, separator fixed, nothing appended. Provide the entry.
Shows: 9h46
